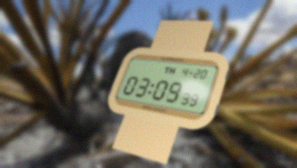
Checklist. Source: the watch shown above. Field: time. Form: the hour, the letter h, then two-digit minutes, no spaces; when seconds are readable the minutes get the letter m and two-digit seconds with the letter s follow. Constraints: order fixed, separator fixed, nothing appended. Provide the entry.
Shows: 3h09
